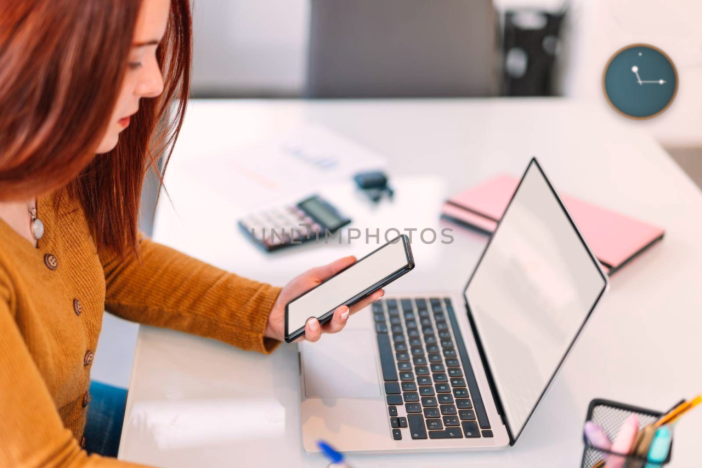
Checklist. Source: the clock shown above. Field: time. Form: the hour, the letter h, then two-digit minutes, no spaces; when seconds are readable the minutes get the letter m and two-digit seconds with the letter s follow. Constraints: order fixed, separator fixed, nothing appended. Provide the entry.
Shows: 11h15
